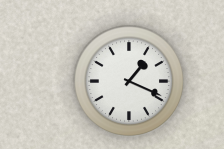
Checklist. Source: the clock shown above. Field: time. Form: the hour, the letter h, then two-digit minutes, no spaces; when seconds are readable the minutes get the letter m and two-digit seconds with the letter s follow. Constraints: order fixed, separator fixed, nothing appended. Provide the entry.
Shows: 1h19
